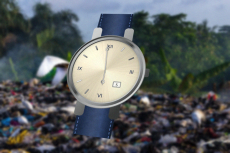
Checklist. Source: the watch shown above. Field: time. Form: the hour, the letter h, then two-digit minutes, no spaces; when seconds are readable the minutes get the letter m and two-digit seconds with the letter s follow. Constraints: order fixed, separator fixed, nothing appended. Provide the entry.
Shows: 5h59
